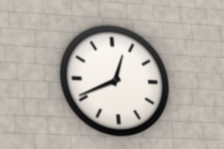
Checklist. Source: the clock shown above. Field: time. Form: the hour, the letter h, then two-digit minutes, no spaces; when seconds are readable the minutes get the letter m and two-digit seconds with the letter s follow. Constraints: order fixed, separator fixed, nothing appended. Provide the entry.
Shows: 12h41
